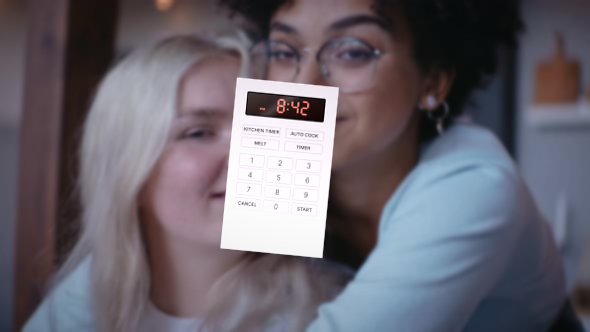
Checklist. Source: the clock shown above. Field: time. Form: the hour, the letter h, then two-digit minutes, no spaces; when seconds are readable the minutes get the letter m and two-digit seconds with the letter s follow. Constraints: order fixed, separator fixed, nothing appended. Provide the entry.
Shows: 8h42
